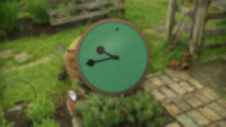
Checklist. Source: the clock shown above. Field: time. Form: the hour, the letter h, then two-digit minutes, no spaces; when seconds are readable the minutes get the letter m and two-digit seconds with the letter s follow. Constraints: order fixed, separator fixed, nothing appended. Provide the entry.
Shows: 9h42
